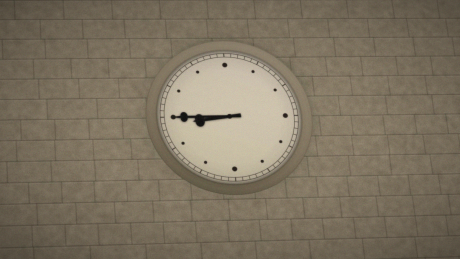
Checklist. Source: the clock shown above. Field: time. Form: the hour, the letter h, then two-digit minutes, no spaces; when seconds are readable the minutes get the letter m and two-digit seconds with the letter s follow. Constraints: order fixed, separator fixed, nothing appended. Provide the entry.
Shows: 8h45
